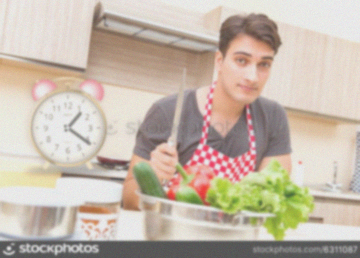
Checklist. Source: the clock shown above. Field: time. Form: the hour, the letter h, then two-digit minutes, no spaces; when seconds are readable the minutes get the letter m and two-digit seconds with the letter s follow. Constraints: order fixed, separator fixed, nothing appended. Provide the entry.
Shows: 1h21
